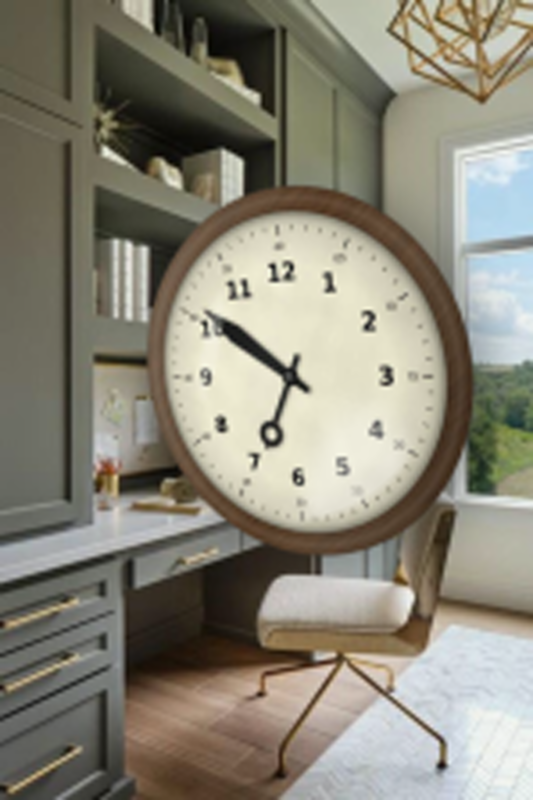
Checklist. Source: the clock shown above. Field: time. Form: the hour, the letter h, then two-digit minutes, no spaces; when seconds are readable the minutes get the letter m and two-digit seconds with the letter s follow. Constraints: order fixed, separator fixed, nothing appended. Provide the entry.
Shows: 6h51
